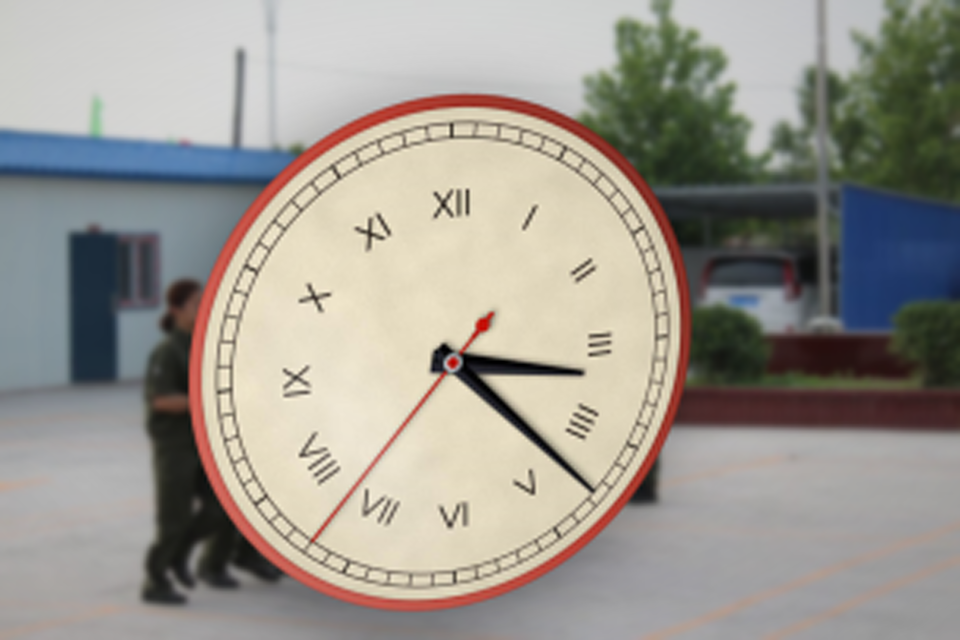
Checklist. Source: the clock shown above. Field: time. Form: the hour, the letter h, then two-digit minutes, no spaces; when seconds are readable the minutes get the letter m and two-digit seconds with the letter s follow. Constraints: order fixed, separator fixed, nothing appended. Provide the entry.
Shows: 3h22m37s
